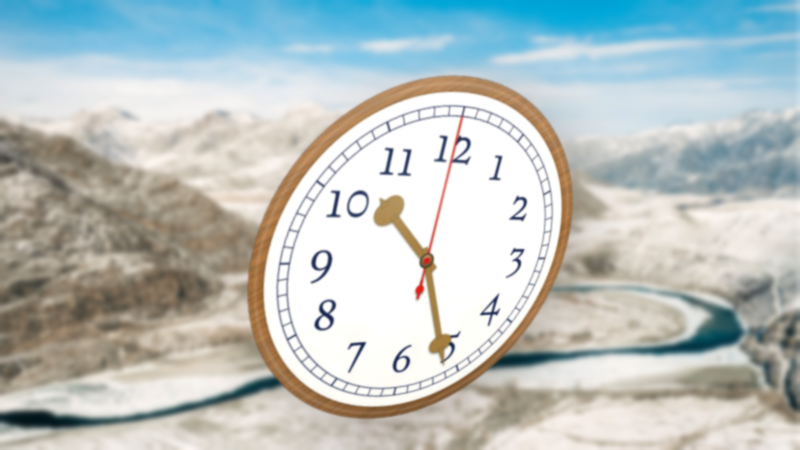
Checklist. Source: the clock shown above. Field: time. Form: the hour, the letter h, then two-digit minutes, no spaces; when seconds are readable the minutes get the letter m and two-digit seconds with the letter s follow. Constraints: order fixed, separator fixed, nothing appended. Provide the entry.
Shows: 10h26m00s
